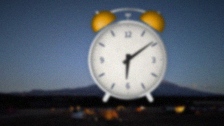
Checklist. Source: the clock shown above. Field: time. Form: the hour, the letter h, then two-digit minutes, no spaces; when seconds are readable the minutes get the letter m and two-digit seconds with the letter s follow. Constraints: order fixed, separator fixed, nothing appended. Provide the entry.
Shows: 6h09
